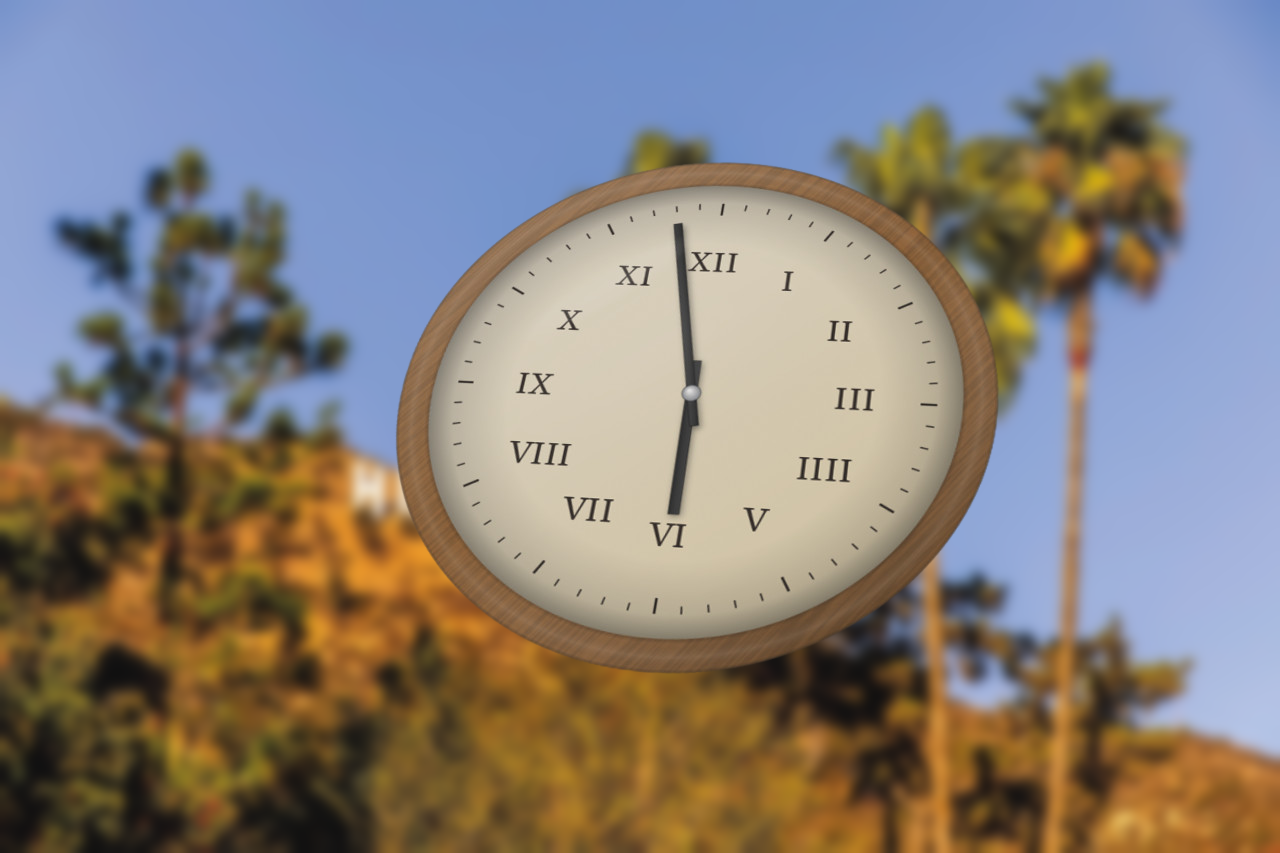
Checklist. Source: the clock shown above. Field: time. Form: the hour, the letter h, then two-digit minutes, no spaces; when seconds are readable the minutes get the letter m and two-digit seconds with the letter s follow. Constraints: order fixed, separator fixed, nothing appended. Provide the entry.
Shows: 5h58
